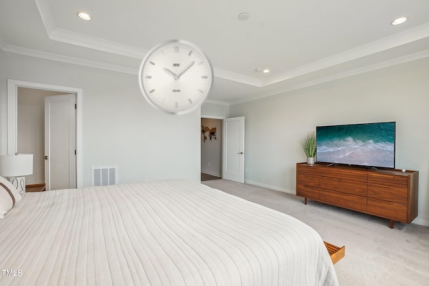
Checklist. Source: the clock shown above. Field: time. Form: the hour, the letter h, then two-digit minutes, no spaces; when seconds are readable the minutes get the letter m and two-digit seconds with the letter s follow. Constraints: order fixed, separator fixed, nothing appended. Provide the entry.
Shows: 10h08
